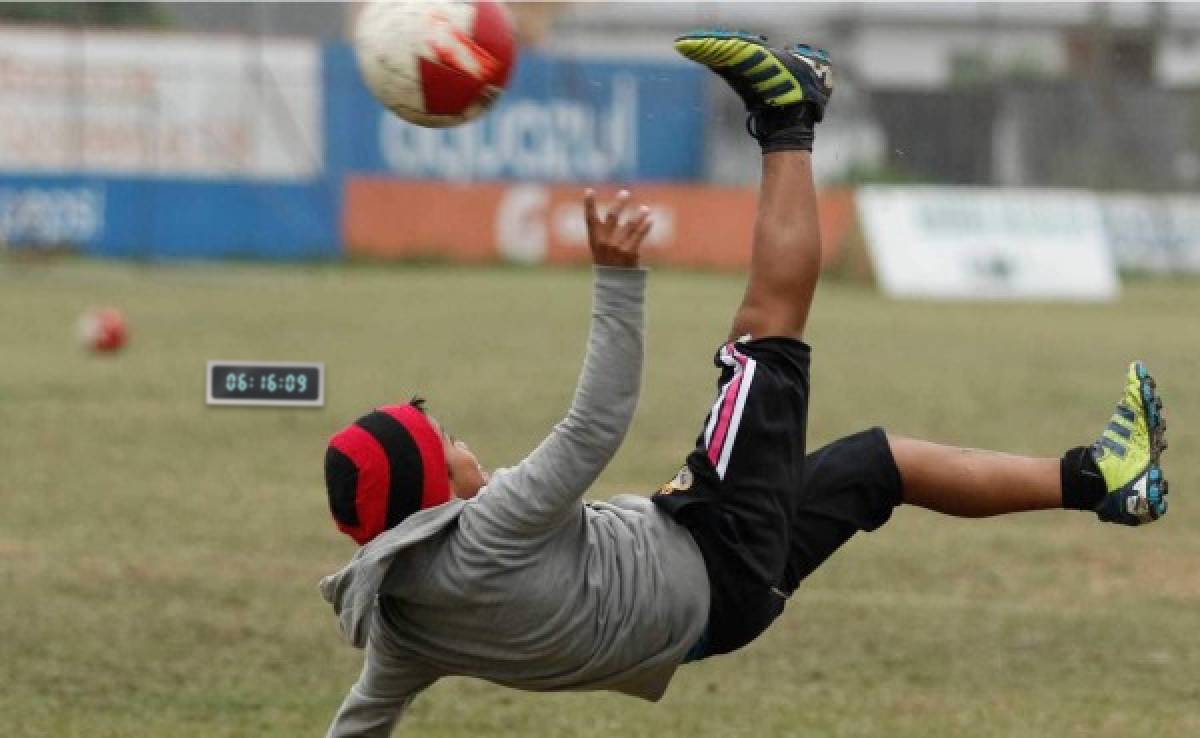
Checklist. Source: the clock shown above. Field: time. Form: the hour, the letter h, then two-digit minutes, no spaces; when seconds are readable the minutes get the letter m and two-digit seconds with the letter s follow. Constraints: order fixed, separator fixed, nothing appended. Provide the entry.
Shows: 6h16m09s
